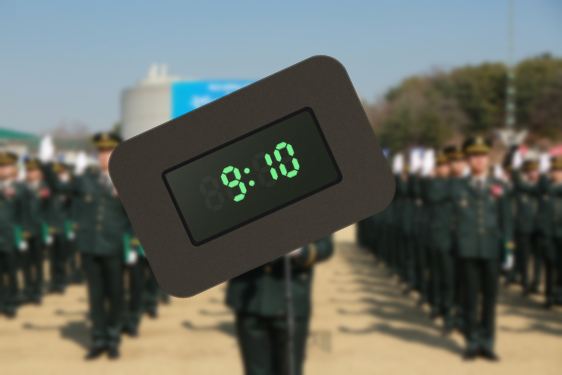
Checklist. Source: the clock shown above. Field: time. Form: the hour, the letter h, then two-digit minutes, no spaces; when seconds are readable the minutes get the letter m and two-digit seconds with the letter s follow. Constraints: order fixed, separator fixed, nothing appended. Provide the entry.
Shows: 9h10
